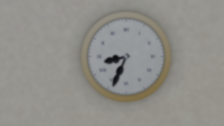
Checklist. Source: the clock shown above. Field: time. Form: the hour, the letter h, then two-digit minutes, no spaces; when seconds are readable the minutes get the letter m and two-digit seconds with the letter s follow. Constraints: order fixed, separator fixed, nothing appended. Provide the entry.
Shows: 8h34
